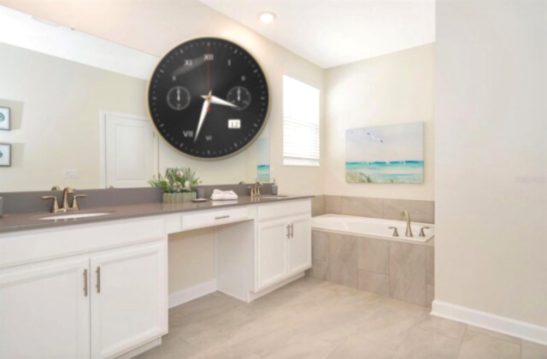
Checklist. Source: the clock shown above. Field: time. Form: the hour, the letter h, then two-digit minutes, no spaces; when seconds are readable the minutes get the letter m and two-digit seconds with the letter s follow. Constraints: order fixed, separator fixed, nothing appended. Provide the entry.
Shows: 3h33
